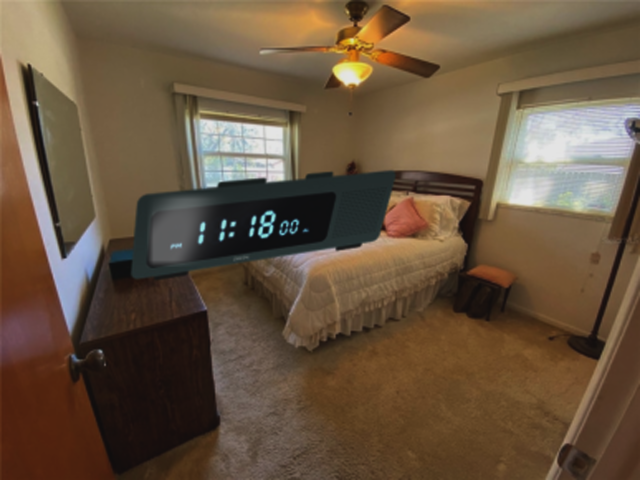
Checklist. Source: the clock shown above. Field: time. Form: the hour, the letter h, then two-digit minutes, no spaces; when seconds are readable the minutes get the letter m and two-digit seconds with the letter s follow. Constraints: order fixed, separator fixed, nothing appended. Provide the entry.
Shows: 11h18m00s
